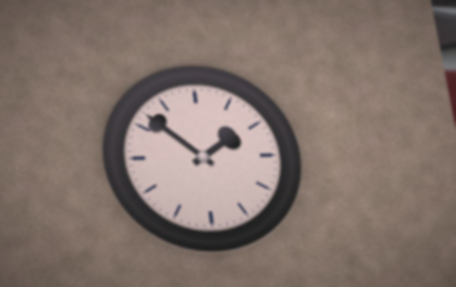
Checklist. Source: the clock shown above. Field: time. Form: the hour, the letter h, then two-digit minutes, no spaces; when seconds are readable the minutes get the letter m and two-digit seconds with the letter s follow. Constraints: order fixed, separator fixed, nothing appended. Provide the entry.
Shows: 1h52
